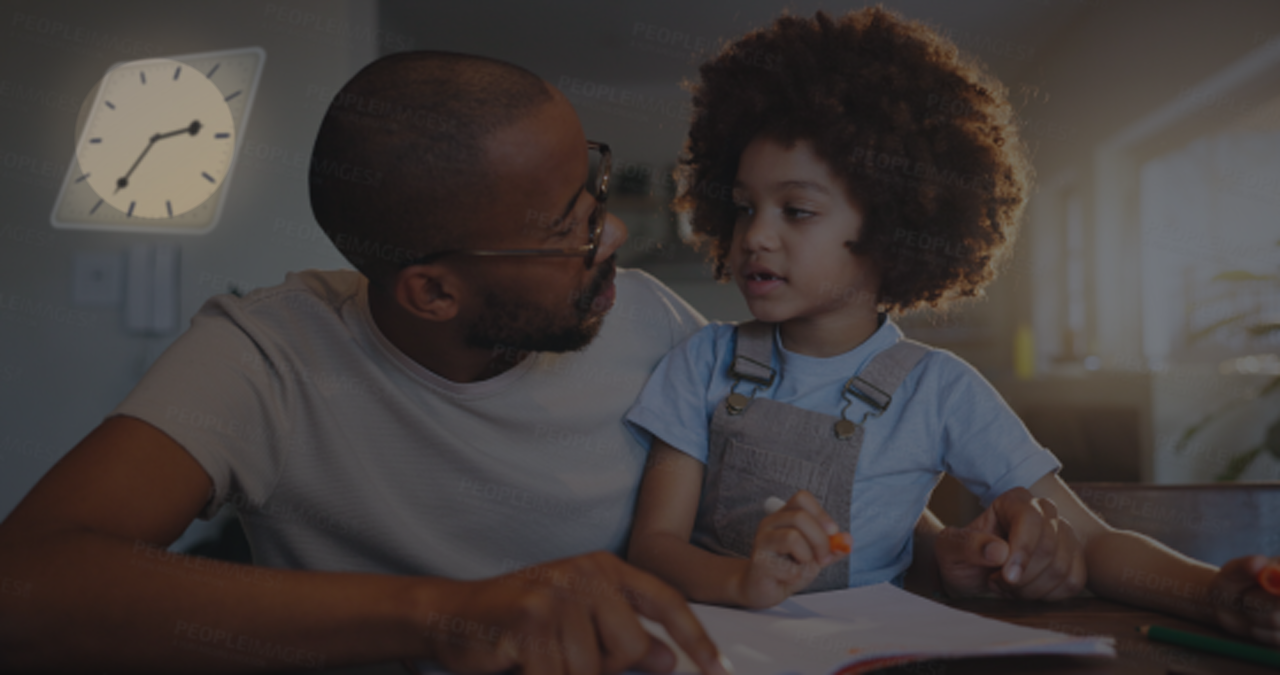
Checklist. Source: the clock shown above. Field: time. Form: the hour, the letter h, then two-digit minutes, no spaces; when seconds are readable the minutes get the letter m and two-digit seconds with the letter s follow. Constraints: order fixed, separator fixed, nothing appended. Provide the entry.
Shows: 2h34
